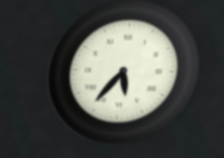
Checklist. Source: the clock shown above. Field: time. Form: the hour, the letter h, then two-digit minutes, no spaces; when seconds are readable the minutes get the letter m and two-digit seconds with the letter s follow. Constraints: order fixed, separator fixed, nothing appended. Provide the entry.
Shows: 5h36
